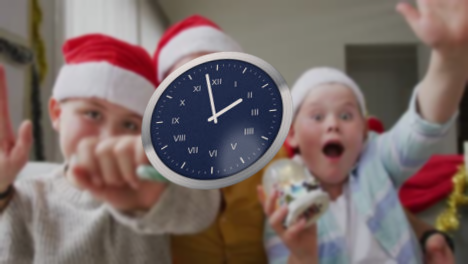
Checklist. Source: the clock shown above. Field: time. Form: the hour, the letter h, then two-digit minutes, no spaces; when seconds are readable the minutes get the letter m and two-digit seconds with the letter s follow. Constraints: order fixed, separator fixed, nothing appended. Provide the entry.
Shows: 1h58
